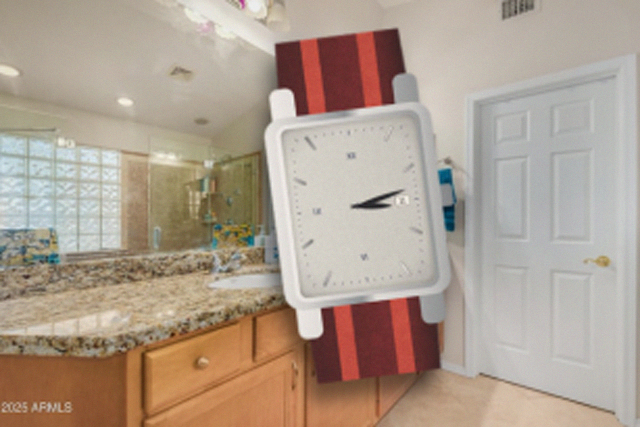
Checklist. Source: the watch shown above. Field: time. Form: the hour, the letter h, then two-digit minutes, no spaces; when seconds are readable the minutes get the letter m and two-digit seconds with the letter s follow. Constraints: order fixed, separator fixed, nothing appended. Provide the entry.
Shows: 3h13
